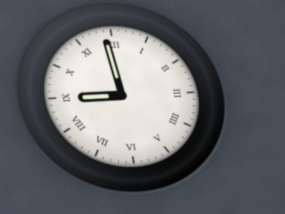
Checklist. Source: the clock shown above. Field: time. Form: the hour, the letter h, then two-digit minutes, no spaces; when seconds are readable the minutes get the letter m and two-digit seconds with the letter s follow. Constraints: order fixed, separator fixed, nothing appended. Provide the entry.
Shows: 8h59
